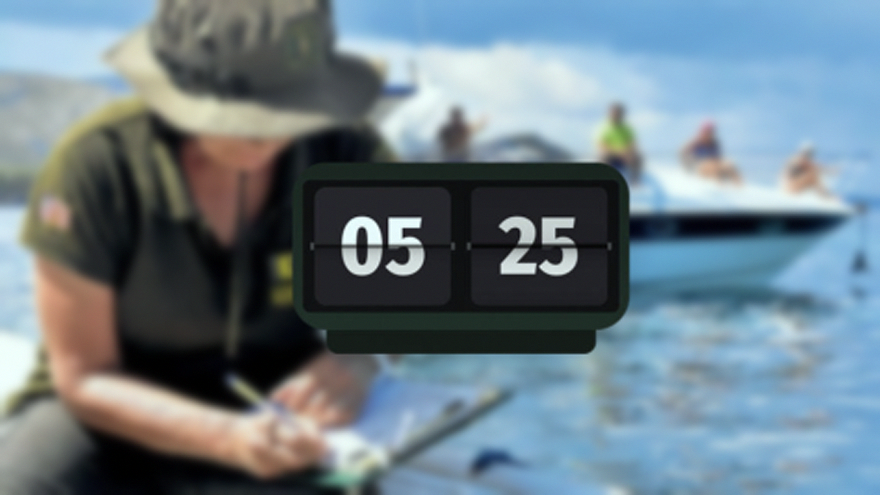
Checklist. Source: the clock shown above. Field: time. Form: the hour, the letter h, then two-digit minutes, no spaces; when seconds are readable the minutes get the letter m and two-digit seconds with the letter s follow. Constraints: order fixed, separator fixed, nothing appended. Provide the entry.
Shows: 5h25
